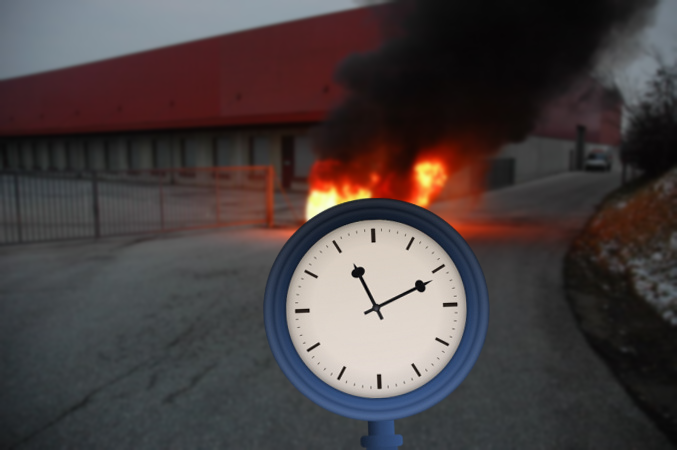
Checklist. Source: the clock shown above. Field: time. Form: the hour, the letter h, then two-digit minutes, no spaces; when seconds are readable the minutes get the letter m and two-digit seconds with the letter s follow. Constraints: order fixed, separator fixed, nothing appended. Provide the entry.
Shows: 11h11
